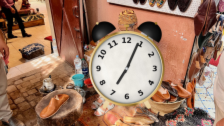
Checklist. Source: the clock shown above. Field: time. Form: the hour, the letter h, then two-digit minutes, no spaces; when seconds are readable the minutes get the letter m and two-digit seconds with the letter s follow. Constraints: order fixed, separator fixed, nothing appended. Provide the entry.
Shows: 7h04
